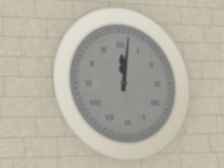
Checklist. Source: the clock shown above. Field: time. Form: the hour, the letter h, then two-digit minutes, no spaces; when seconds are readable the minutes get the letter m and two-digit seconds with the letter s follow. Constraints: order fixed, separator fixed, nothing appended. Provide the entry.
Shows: 12h02
